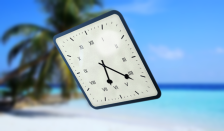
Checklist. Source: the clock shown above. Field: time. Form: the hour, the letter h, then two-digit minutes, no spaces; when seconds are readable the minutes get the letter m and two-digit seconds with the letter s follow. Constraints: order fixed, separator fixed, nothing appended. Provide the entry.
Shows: 6h22
